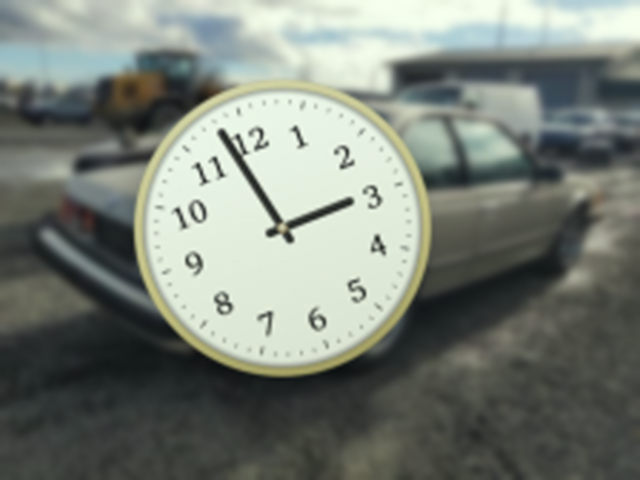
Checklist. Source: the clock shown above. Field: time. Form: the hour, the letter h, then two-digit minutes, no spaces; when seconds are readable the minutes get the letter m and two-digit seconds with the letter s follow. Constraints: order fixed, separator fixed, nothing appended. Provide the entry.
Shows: 2h58
